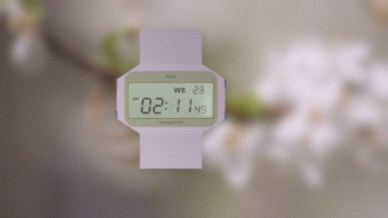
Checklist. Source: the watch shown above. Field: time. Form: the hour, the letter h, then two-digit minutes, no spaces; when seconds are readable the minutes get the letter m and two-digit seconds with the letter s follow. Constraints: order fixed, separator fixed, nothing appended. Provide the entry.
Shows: 2h11
